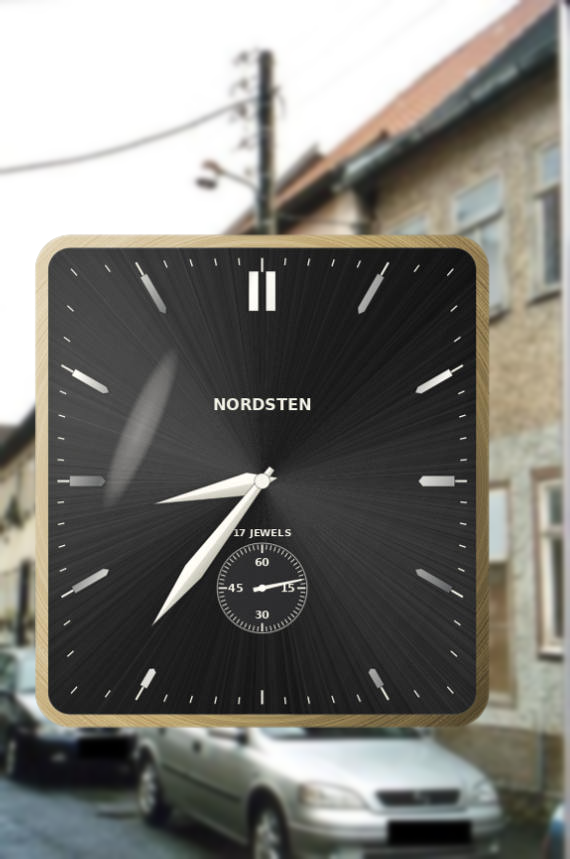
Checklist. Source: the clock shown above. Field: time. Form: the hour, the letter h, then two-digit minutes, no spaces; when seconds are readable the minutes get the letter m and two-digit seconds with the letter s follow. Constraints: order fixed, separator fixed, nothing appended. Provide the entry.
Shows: 8h36m13s
